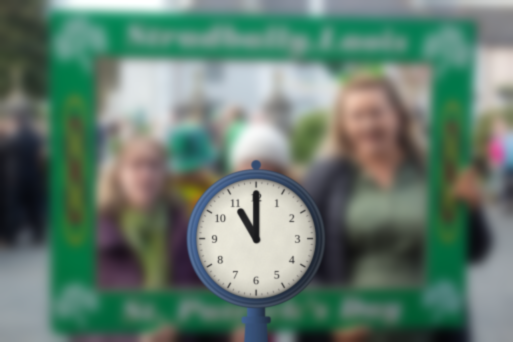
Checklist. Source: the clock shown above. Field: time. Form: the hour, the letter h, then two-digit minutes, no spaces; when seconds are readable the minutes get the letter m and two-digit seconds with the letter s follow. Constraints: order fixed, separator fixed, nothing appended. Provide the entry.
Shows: 11h00
